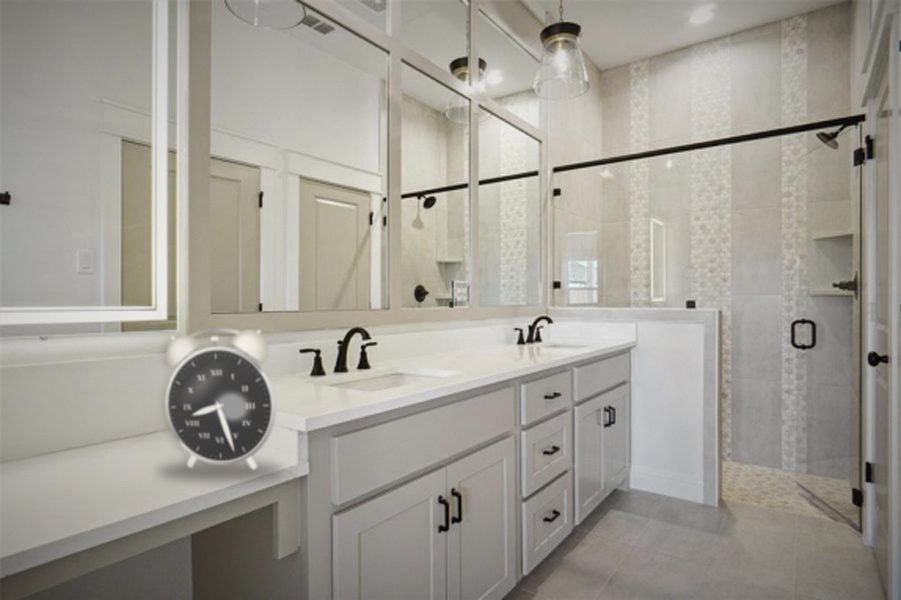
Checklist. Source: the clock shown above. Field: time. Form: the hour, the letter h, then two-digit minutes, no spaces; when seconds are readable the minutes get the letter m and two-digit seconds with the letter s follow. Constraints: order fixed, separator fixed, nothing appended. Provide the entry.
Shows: 8h27
